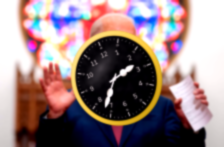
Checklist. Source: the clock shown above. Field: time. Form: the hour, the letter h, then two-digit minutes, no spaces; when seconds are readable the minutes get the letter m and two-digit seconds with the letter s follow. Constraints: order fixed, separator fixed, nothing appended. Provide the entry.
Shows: 2h37
